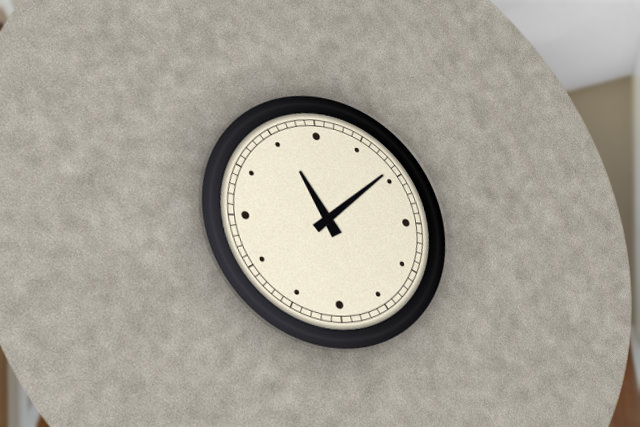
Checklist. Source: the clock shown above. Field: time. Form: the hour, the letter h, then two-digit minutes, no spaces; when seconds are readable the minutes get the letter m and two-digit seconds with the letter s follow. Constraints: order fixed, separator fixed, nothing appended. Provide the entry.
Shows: 11h09
